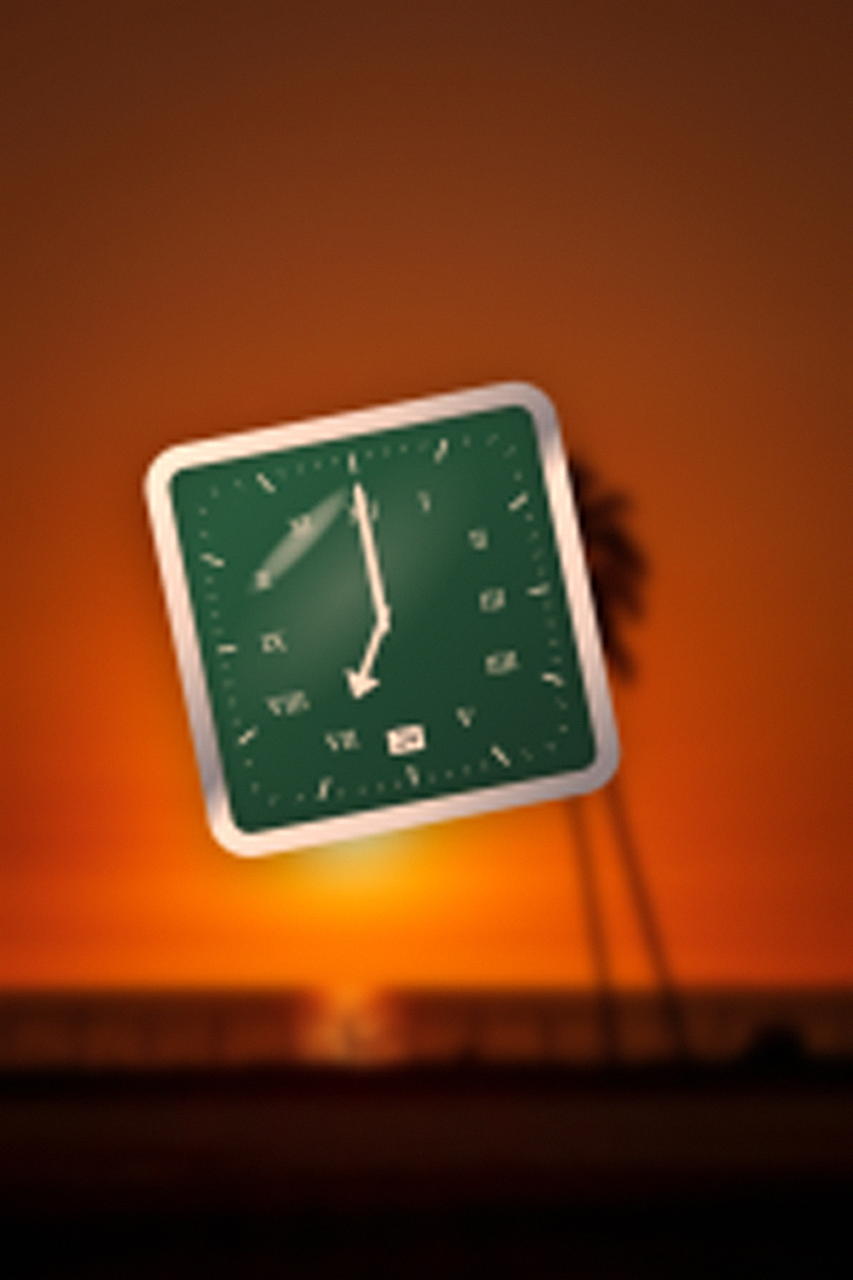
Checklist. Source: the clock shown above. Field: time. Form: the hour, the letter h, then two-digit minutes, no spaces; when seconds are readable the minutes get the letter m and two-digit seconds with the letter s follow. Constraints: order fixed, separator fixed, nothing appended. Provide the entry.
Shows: 7h00
